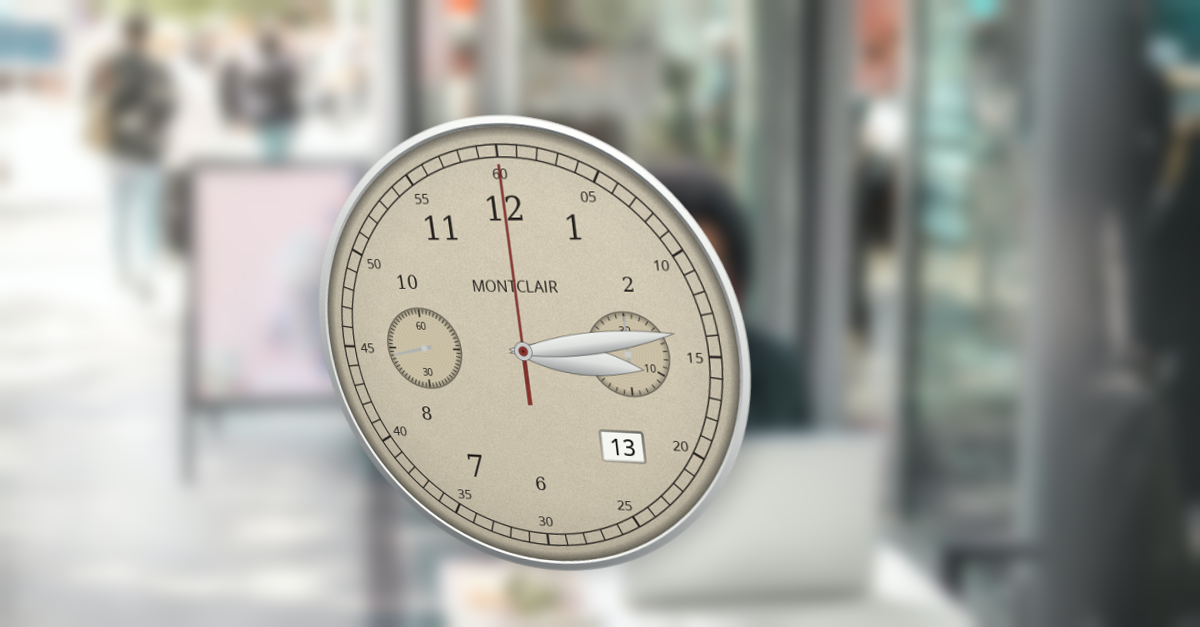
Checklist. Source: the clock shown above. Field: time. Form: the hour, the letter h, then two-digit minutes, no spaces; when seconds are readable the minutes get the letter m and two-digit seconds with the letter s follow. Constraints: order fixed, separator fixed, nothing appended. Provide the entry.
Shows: 3h13m43s
